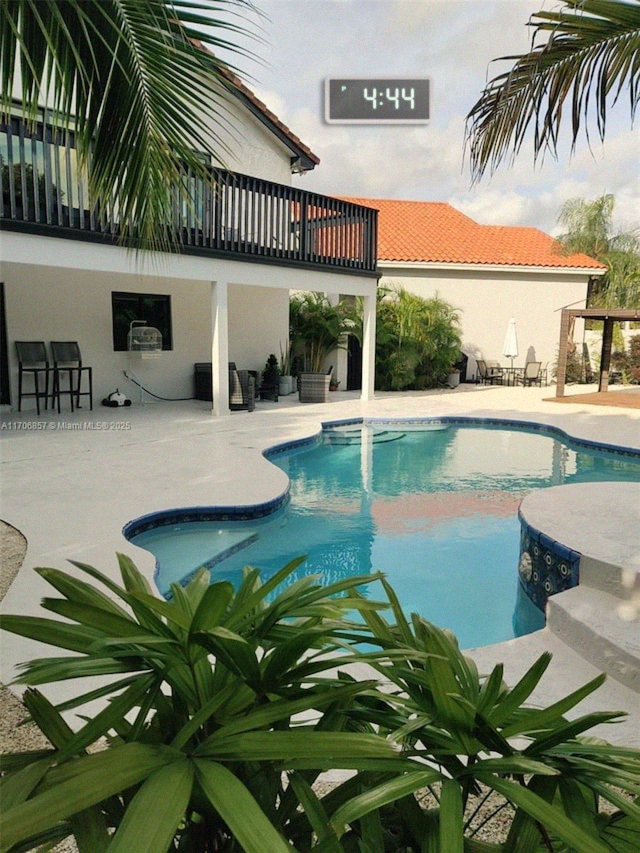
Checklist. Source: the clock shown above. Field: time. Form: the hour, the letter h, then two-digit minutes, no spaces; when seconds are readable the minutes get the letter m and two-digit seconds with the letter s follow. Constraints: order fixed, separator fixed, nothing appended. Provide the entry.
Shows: 4h44
